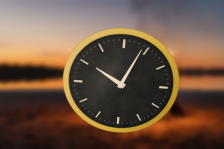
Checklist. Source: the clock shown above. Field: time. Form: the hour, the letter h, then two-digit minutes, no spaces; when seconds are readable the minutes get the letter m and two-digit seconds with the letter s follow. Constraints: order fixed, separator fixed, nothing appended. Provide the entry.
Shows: 10h04
